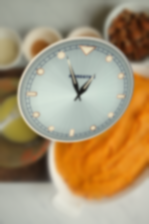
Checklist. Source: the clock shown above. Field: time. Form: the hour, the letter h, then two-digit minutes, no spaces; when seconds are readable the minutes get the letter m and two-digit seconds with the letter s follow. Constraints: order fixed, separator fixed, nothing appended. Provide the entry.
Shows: 12h56
